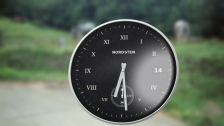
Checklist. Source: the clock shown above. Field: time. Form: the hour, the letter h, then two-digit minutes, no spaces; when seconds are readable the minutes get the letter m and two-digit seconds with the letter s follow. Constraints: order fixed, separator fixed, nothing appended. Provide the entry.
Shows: 6h29
